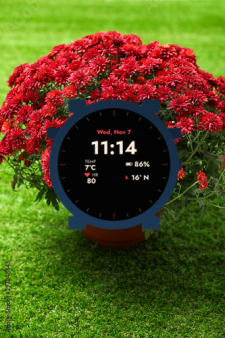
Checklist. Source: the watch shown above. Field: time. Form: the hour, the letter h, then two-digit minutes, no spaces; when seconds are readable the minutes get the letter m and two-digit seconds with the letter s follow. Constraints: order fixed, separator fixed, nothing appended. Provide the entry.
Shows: 11h14
